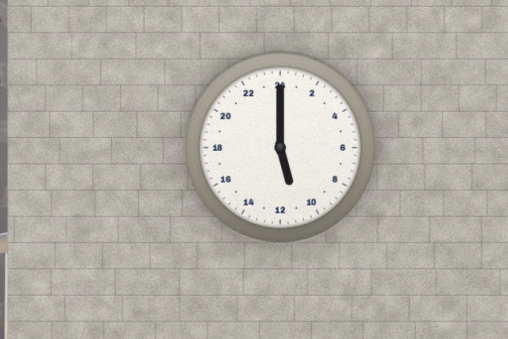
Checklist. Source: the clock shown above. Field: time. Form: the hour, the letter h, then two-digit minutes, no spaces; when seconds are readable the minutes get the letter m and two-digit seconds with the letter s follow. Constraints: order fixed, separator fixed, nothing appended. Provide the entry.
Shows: 11h00
